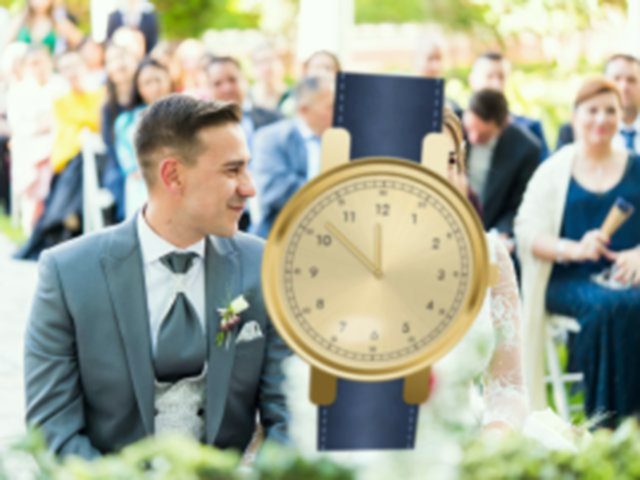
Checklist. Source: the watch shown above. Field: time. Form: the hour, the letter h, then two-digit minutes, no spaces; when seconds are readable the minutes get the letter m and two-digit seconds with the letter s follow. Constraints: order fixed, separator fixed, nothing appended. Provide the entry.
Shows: 11h52
